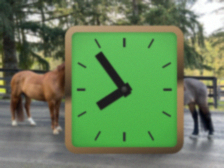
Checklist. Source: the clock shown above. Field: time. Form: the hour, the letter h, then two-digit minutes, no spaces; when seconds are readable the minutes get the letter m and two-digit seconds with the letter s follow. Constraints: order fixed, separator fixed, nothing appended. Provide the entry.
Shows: 7h54
